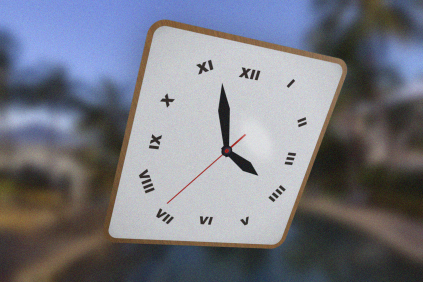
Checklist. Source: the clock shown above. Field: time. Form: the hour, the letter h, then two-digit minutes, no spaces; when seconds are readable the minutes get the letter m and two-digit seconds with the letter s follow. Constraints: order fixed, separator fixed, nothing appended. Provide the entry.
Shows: 3h56m36s
